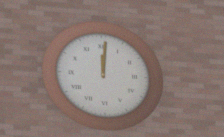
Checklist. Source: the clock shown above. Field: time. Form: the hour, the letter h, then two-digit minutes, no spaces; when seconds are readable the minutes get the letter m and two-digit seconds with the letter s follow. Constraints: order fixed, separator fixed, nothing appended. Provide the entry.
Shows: 12h01
